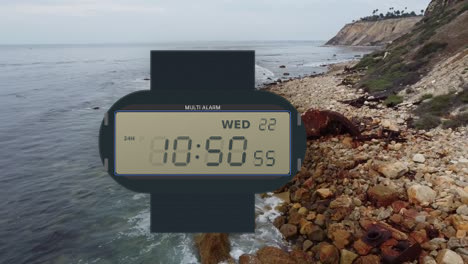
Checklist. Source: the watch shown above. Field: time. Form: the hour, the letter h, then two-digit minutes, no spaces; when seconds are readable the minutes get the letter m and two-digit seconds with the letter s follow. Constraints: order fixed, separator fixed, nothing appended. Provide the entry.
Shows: 10h50m55s
